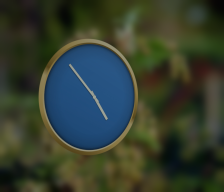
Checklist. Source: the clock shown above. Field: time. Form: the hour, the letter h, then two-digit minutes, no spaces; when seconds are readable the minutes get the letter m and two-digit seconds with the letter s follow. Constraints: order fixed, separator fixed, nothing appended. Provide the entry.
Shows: 4h53
